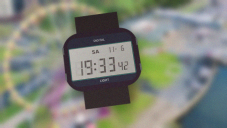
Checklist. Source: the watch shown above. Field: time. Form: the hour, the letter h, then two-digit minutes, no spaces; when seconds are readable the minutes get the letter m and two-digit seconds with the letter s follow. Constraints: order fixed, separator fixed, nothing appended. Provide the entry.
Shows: 19h33m42s
